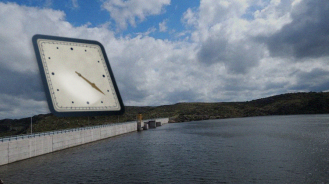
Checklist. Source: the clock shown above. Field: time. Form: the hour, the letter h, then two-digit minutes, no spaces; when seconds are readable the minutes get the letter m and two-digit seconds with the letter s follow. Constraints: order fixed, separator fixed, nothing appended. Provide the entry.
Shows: 4h22
